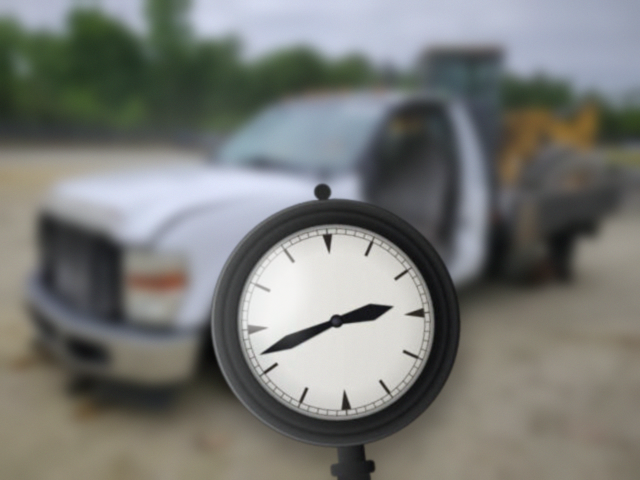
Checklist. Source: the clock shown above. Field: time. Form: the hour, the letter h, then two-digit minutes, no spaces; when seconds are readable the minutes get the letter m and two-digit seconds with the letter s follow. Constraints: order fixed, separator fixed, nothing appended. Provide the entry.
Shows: 2h42
